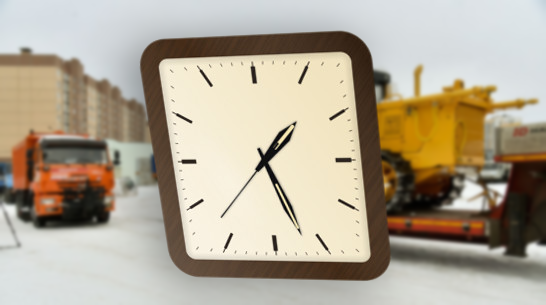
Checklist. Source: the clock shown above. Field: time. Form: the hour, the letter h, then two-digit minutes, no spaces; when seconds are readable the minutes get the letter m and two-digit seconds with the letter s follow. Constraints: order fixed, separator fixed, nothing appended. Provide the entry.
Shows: 1h26m37s
